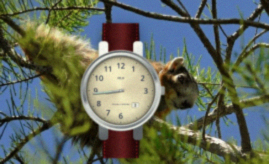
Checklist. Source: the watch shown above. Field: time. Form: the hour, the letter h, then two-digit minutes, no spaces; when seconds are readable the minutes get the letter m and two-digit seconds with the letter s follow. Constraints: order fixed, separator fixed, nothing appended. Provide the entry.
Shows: 8h44
